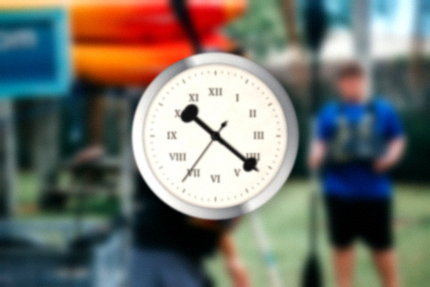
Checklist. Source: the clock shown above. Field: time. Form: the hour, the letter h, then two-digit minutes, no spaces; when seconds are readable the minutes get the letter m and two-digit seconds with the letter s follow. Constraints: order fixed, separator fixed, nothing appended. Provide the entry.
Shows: 10h21m36s
